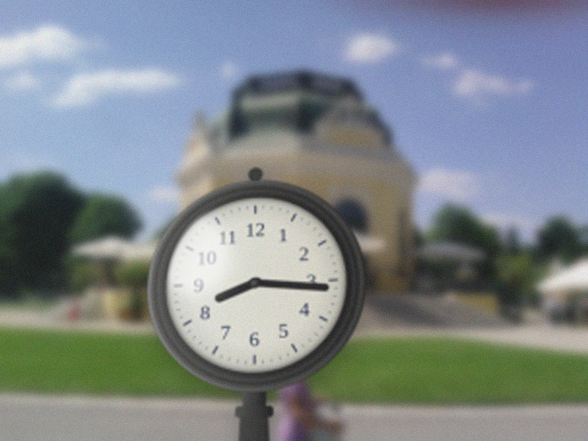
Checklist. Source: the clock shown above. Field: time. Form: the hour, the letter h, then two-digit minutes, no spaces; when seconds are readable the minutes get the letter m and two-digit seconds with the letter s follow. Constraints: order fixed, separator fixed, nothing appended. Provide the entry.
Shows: 8h16
